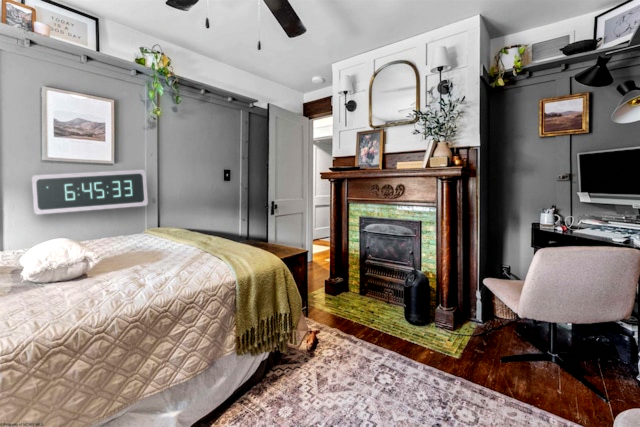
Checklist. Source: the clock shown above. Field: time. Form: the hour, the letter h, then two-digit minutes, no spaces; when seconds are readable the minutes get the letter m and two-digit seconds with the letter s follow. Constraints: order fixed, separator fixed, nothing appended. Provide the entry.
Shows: 6h45m33s
